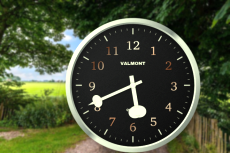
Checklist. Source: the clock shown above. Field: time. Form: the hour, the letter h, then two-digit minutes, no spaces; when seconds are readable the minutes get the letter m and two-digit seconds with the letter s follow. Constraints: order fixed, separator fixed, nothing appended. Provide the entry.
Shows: 5h41
